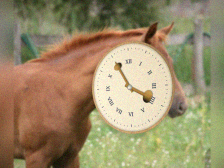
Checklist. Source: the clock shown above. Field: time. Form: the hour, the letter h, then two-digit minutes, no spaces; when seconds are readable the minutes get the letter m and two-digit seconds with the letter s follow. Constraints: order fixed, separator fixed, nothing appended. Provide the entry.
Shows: 3h55
